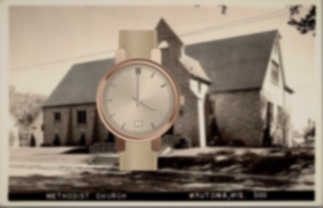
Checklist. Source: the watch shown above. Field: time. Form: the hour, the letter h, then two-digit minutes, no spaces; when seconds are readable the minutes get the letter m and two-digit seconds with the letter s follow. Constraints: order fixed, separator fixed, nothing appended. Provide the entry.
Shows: 4h00
